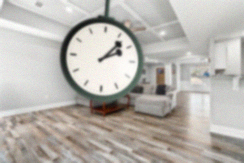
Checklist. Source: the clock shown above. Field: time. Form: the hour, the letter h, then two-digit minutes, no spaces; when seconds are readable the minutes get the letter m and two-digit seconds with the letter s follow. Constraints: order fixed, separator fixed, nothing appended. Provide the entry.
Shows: 2h07
